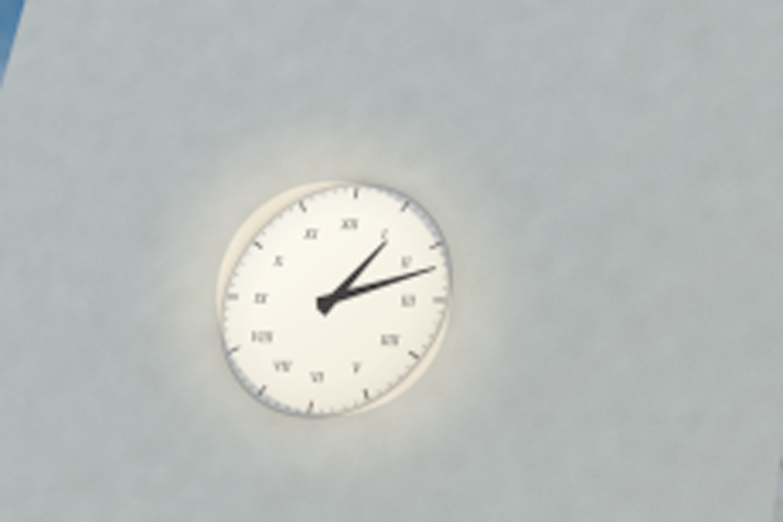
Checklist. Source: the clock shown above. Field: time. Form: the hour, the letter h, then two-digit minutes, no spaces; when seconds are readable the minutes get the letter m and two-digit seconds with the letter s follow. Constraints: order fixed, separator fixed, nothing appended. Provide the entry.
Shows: 1h12
